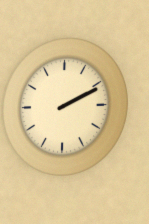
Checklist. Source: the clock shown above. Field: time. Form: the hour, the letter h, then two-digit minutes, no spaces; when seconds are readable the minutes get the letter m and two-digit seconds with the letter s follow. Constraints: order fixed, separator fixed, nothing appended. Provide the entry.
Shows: 2h11
